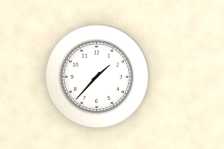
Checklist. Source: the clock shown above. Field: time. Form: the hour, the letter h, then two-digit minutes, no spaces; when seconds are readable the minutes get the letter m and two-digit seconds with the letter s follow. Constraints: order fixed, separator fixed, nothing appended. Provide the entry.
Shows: 1h37
